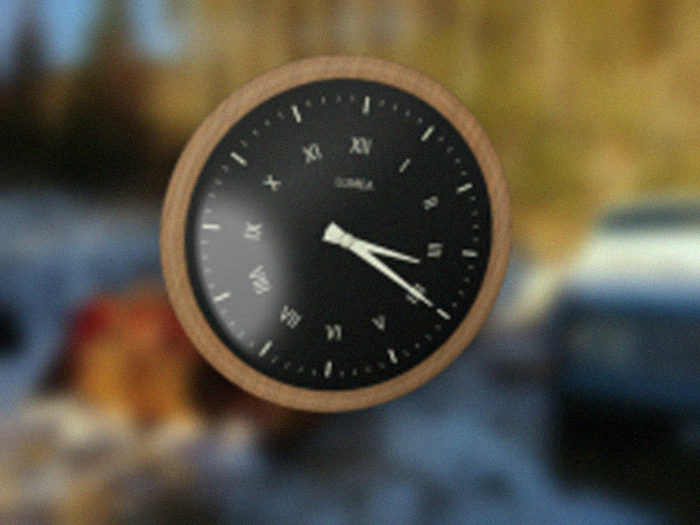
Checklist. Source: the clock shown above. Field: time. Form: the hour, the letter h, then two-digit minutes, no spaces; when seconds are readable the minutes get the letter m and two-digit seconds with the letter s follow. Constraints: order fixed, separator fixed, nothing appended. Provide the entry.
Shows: 3h20
